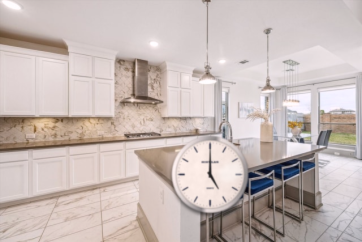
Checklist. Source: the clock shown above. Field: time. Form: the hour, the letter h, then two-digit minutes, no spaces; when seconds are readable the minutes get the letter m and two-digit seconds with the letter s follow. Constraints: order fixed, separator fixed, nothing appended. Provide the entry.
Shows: 5h00
